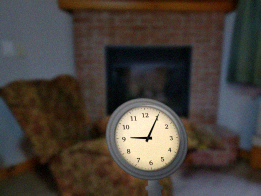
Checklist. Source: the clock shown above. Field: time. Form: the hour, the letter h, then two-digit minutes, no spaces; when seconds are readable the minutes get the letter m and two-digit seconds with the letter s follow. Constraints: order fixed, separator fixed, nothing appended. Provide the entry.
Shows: 9h05
